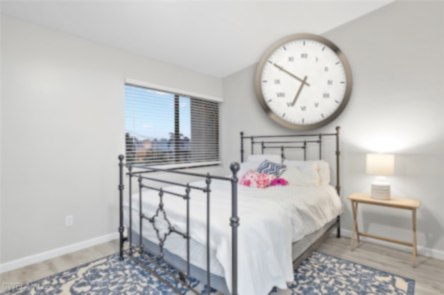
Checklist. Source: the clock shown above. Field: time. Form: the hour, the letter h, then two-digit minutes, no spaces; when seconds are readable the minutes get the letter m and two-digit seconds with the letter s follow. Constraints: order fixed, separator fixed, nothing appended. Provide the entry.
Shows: 6h50
